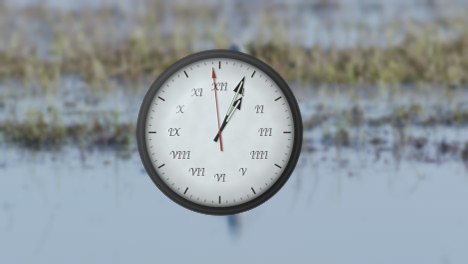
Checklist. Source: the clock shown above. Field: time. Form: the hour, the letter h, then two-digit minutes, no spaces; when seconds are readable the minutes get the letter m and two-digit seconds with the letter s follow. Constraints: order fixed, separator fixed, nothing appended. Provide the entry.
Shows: 1h03m59s
